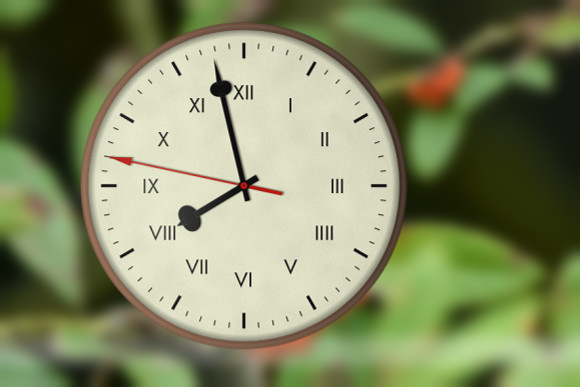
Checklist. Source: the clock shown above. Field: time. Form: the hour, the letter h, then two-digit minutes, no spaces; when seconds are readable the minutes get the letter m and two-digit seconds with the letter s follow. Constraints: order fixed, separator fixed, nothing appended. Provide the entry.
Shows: 7h57m47s
